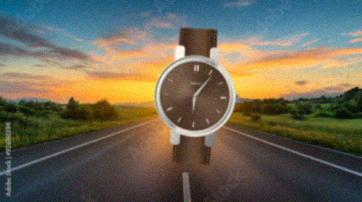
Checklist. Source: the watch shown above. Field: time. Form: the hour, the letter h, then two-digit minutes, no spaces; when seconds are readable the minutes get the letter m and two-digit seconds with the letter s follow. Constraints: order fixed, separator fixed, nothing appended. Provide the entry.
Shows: 6h06
